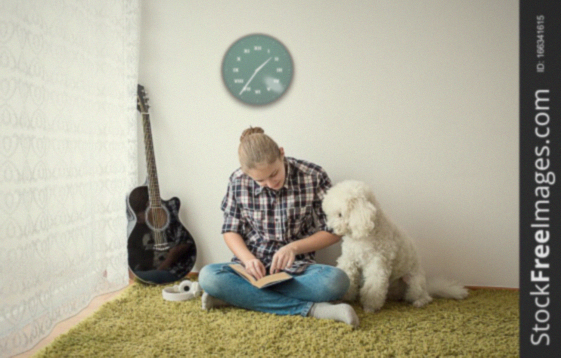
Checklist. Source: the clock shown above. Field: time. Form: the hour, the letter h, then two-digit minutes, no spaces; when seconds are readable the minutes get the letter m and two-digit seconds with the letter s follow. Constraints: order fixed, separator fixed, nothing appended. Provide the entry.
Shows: 1h36
